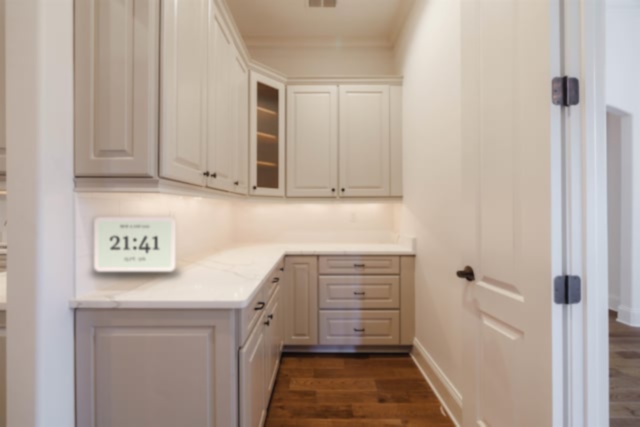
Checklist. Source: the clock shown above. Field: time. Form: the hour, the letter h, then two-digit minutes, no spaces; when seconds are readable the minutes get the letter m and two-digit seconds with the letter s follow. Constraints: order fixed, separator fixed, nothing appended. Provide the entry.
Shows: 21h41
